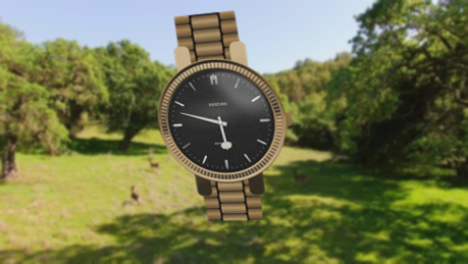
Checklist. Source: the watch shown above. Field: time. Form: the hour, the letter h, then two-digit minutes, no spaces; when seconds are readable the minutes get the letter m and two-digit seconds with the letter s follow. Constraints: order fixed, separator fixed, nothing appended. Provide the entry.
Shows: 5h48
